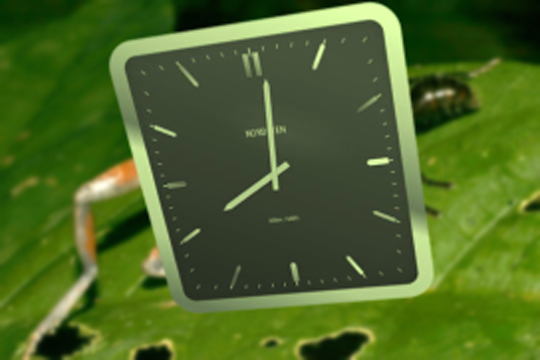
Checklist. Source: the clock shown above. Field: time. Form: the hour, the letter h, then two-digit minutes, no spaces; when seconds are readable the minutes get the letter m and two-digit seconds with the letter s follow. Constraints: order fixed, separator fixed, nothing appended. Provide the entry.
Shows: 8h01
